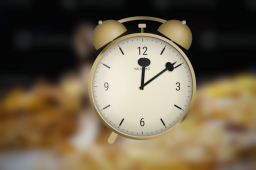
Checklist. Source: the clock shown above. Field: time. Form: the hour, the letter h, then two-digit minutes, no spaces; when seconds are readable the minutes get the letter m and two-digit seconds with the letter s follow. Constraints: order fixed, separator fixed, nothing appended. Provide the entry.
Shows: 12h09
